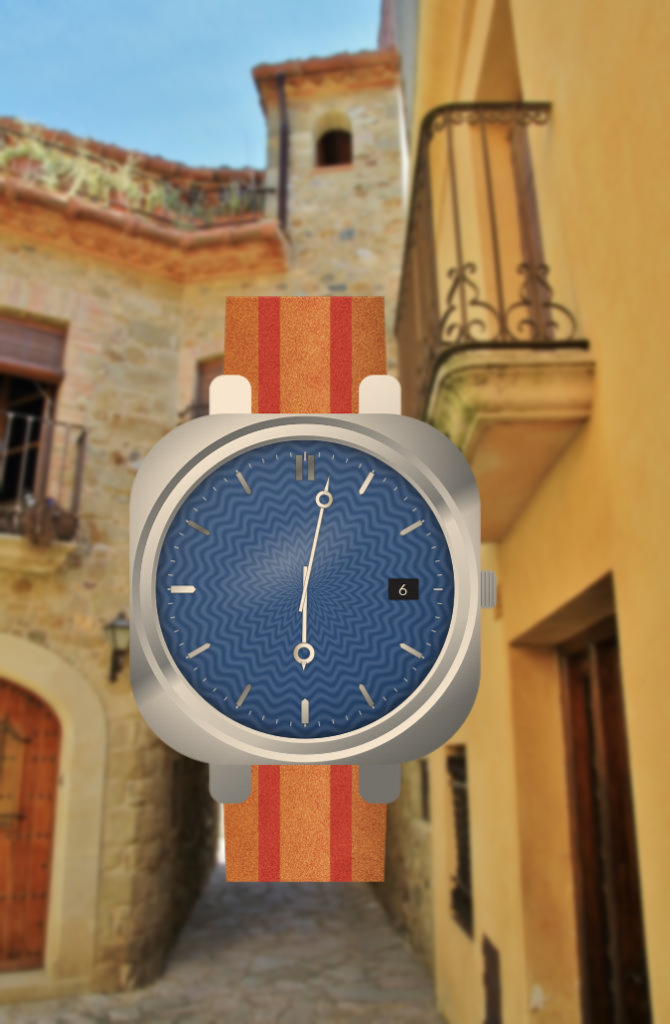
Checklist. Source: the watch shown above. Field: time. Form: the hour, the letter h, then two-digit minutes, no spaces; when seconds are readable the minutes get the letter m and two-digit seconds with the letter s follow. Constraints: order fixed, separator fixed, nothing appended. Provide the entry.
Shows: 6h02
